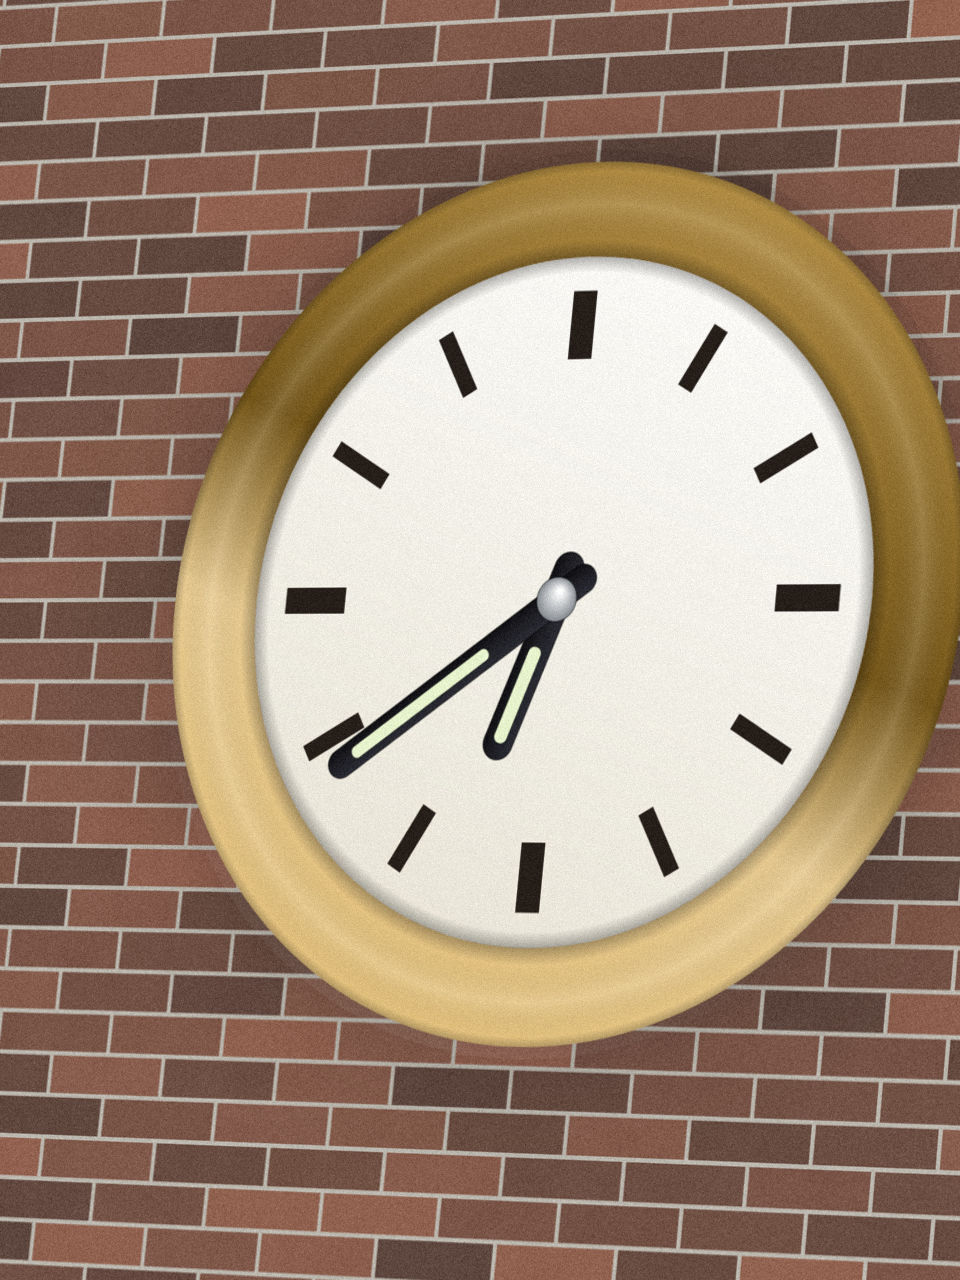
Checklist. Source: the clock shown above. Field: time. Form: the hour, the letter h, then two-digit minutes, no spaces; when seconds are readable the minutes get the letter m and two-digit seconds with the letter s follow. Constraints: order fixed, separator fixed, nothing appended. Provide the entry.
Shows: 6h39
